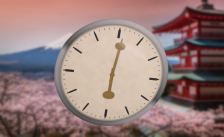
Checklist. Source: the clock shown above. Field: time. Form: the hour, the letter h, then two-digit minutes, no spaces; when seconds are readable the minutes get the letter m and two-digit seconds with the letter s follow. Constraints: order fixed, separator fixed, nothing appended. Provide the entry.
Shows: 6h01
